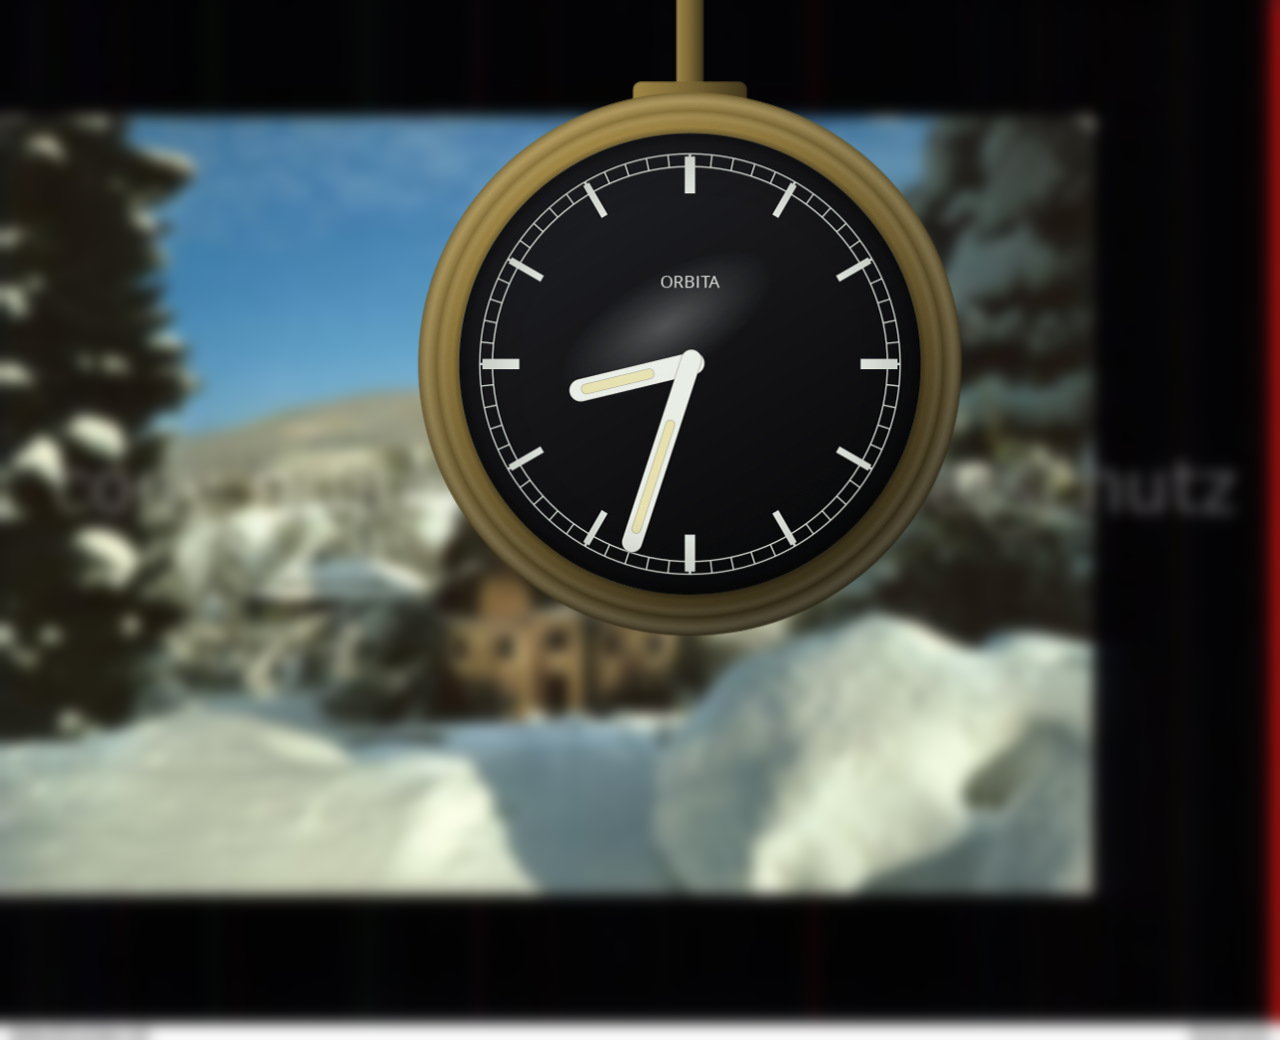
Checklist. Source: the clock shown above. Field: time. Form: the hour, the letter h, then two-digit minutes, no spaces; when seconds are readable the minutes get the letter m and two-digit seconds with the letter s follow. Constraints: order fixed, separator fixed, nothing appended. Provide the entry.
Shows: 8h33
